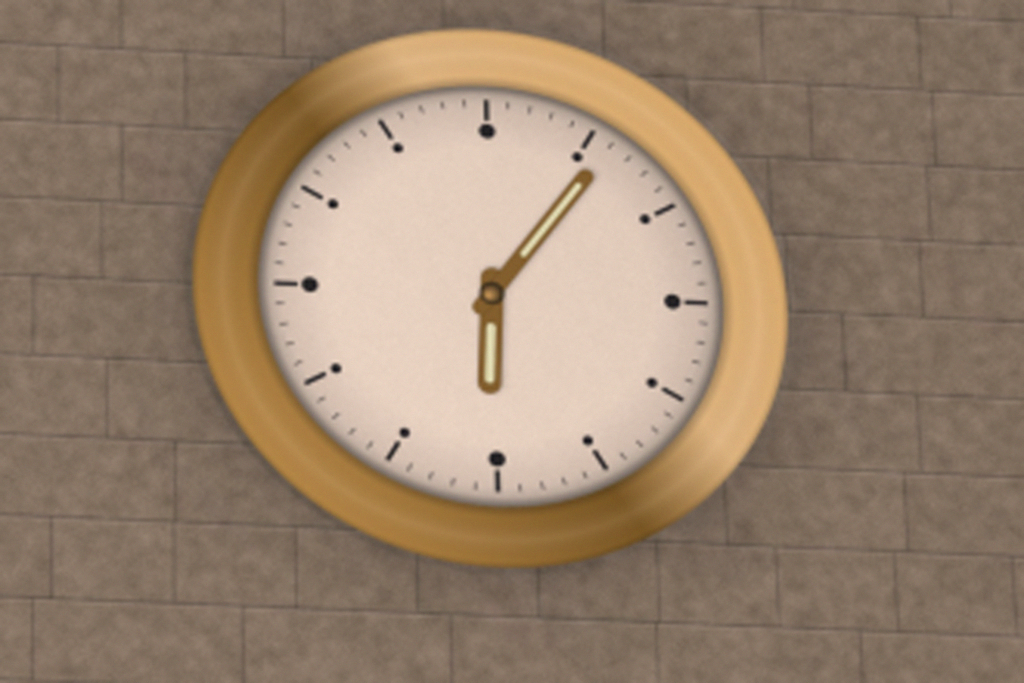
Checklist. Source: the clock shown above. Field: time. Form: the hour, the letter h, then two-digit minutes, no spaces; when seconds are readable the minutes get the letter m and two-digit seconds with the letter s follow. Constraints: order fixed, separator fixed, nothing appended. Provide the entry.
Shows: 6h06
